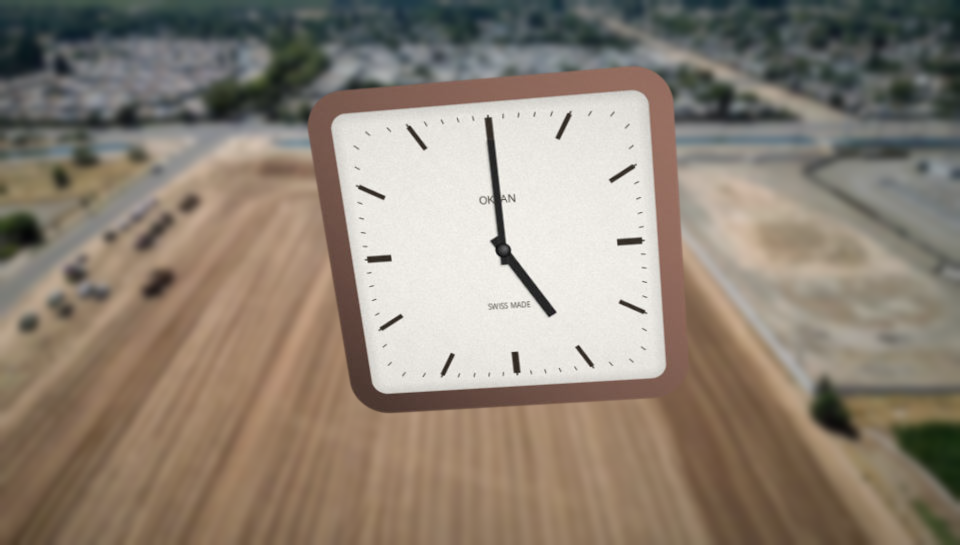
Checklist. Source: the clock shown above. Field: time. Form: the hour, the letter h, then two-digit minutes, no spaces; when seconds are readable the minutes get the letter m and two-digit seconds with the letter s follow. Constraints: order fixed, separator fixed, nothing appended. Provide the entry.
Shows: 5h00
